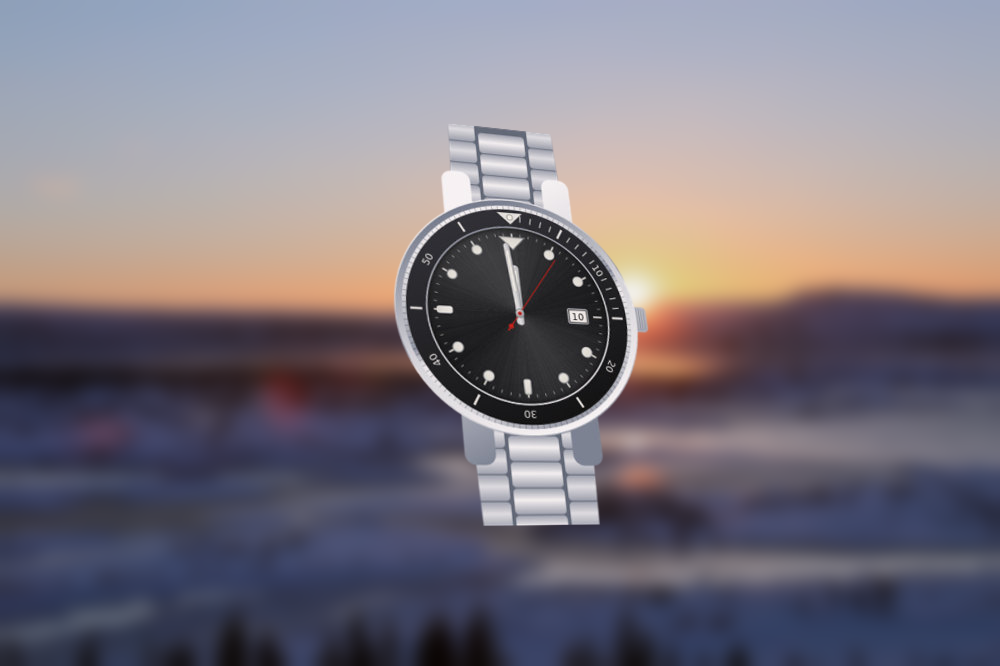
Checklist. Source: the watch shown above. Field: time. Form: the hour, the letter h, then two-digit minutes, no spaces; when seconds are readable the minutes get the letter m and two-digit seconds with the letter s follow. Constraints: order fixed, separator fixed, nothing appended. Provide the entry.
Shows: 11h59m06s
